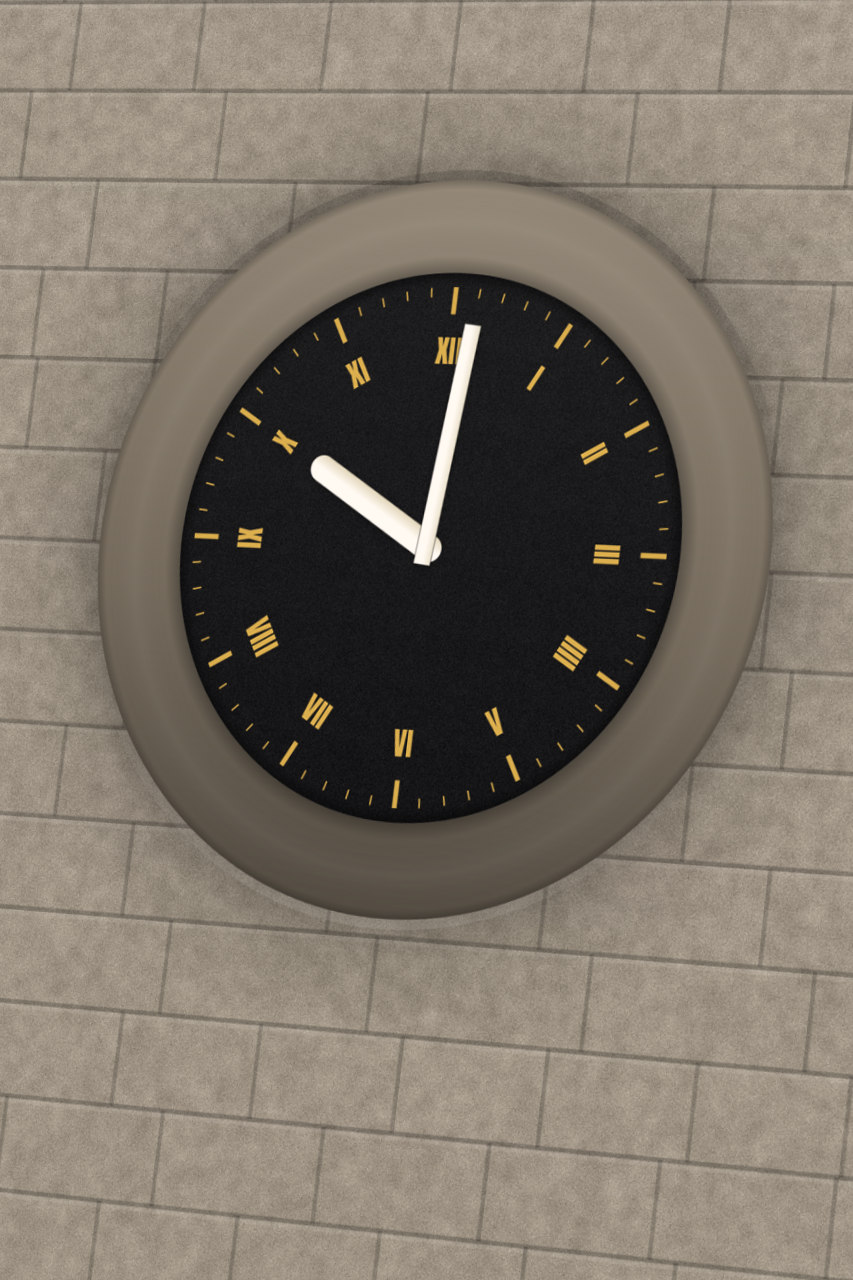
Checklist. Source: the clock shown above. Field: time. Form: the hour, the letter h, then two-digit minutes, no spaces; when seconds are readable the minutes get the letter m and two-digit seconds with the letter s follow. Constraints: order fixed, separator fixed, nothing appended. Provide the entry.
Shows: 10h01
